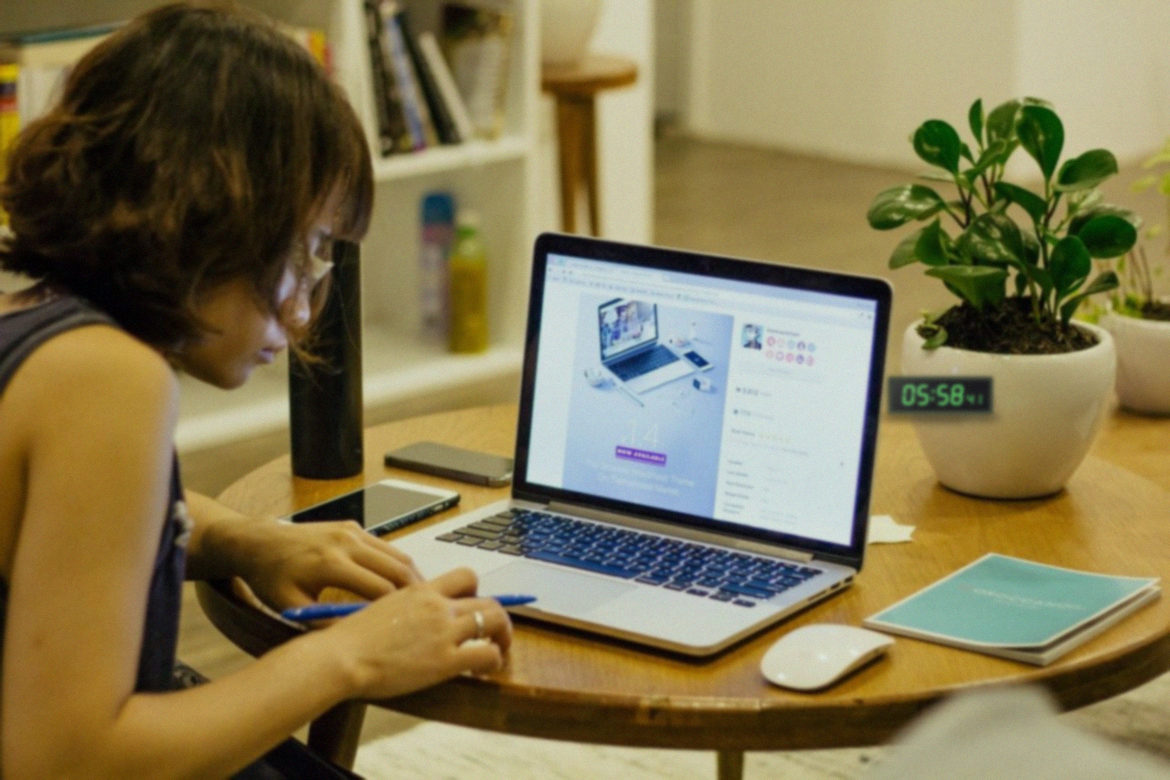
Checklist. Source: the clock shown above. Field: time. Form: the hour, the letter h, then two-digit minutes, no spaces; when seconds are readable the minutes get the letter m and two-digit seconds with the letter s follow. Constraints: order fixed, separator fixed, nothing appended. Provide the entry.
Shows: 5h58
